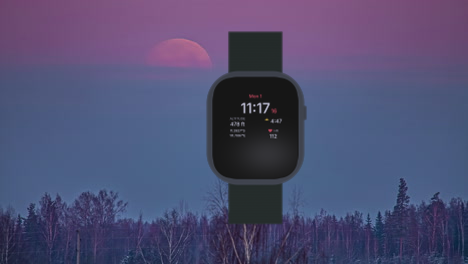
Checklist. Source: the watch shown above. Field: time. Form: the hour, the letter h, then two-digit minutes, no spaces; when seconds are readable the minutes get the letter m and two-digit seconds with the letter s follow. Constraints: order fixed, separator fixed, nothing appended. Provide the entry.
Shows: 11h17
